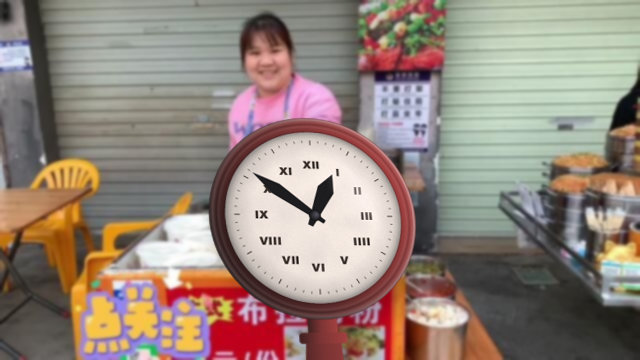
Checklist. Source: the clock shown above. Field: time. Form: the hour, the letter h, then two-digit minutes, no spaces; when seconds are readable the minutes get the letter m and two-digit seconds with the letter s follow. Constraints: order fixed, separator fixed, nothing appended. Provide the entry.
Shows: 12h51
